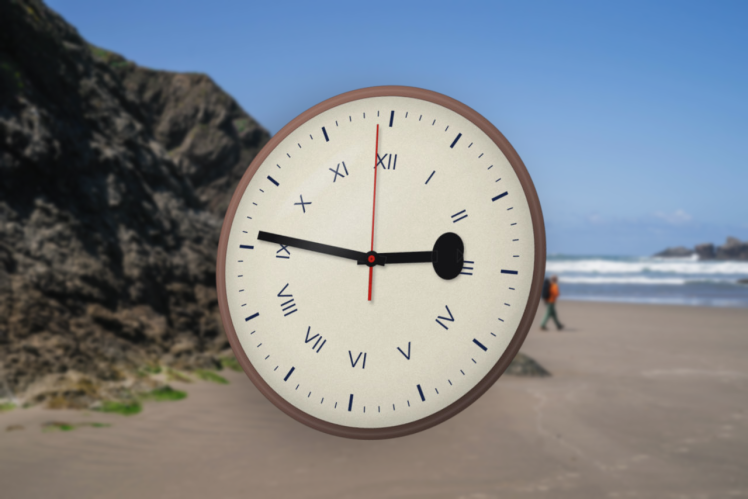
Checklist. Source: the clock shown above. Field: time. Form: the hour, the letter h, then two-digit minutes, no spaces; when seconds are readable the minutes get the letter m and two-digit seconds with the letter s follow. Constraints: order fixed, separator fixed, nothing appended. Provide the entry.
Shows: 2h45m59s
